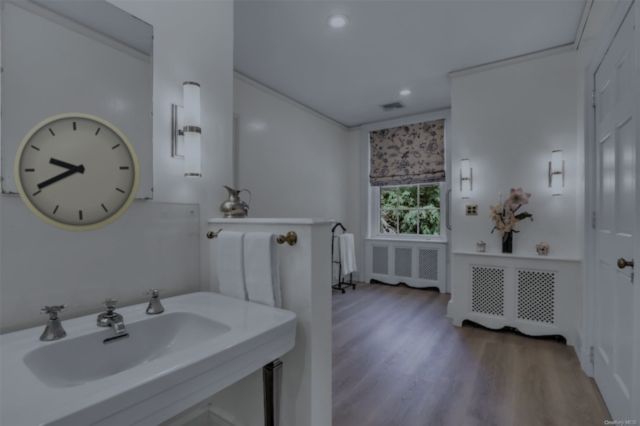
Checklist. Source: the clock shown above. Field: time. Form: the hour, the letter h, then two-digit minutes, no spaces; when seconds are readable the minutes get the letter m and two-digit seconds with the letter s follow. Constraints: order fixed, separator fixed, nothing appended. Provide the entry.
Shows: 9h41
